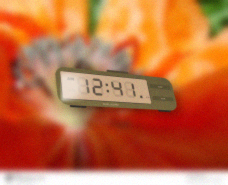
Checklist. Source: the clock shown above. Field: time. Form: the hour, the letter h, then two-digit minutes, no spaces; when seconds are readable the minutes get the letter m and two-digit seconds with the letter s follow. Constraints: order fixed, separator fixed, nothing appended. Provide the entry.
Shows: 12h41
